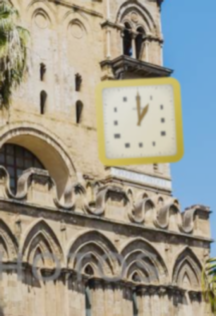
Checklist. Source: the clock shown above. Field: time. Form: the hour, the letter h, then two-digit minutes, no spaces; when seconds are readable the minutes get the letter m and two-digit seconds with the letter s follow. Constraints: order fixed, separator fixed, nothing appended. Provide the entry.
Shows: 1h00
